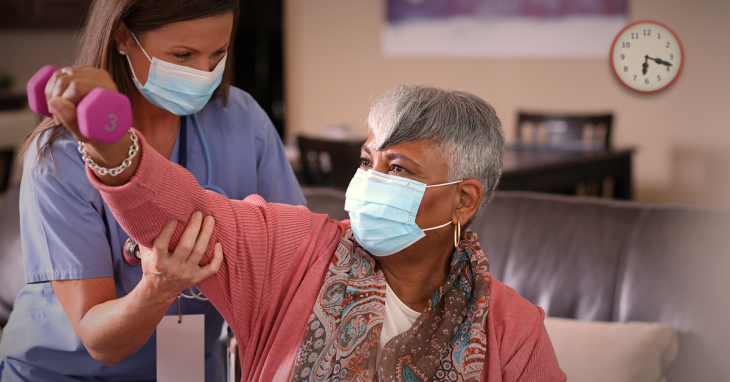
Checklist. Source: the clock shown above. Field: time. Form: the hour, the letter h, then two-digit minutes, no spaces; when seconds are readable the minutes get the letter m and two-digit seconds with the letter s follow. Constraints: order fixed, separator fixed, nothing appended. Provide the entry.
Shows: 6h18
